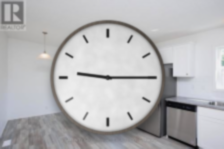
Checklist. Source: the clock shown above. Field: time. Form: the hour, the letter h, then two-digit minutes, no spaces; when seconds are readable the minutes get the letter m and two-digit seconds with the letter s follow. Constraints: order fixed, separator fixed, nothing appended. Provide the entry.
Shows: 9h15
